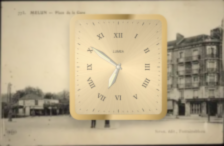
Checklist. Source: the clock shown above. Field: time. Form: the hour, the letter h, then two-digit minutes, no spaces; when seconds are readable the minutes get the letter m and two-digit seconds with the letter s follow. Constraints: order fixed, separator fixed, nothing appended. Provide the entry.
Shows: 6h51
